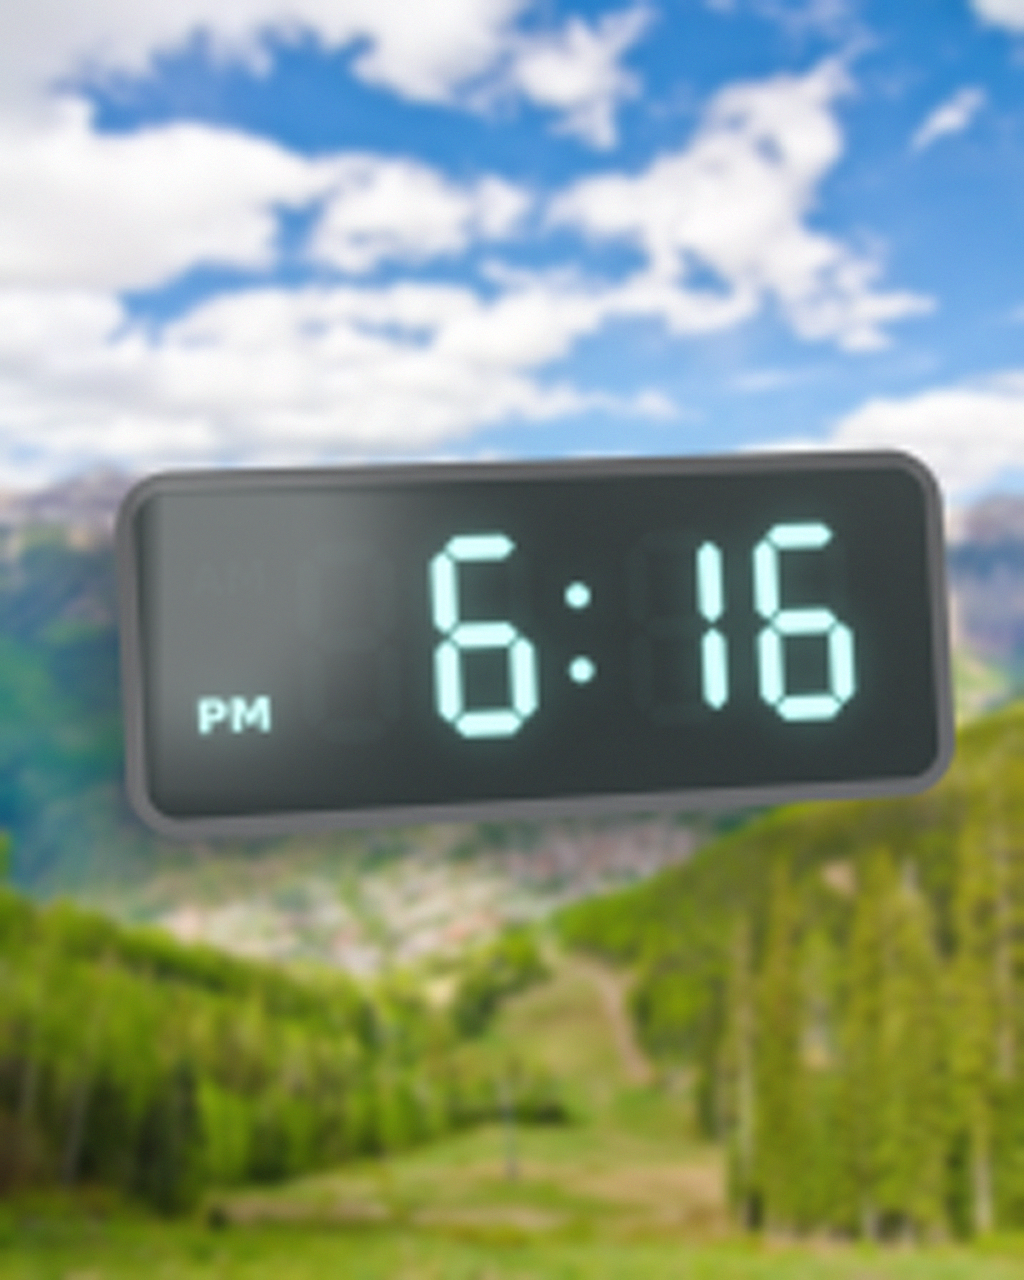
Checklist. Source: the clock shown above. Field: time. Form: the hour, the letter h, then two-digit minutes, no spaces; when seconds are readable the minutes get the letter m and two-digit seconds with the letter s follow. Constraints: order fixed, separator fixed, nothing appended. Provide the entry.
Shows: 6h16
